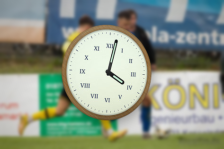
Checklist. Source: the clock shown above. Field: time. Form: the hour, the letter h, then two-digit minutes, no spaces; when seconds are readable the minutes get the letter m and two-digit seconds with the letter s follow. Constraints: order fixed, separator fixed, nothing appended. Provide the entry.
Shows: 4h02
